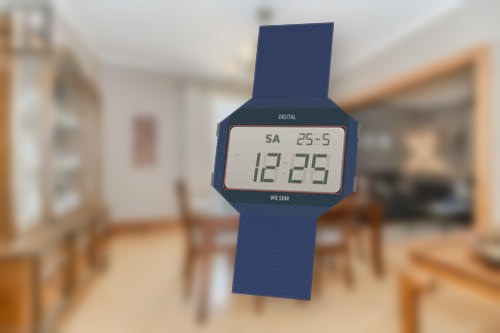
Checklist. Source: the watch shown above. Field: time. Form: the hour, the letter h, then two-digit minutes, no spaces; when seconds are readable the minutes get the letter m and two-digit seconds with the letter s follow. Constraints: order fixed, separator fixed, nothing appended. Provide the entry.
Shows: 12h25
